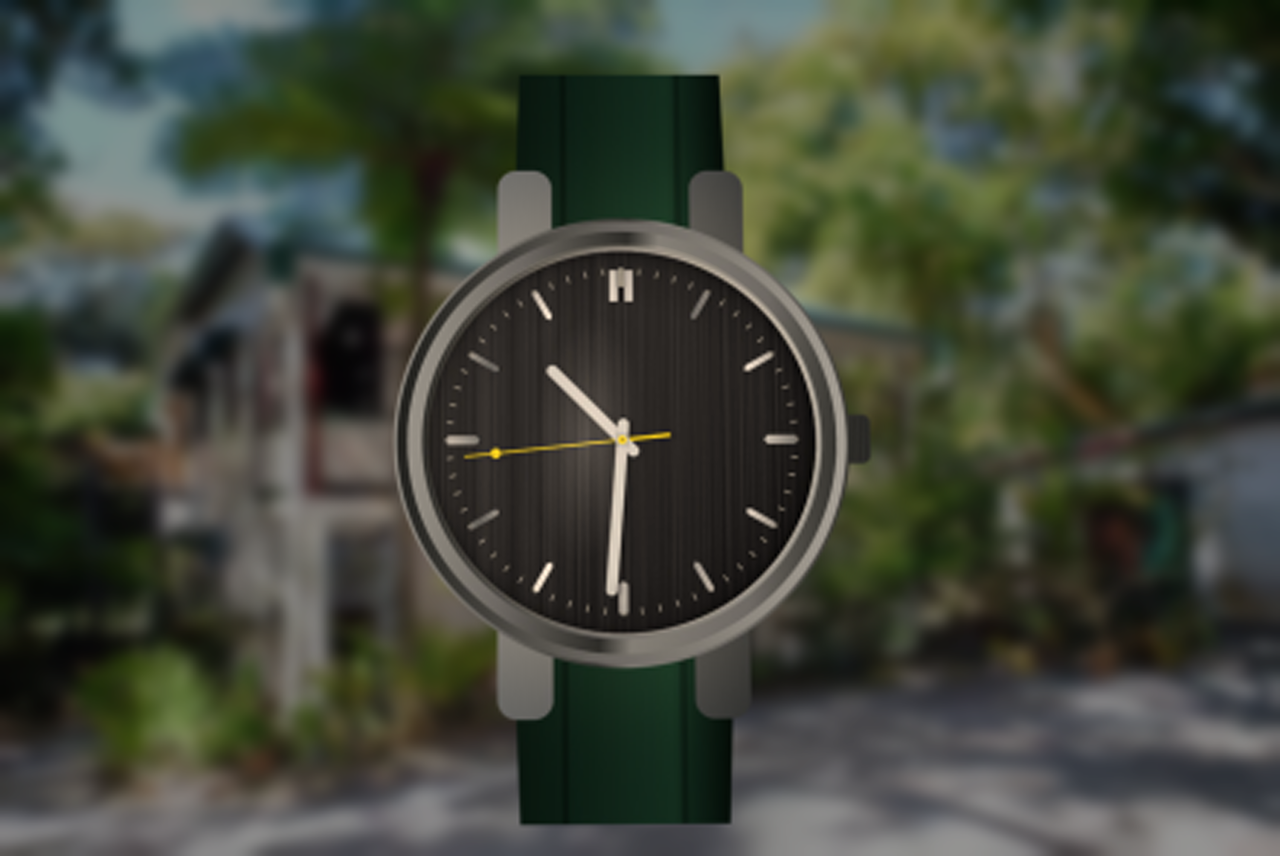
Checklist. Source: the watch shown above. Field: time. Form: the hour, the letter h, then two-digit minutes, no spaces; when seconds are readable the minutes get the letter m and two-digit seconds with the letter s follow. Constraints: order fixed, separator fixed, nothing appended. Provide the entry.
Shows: 10h30m44s
